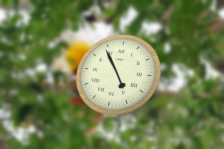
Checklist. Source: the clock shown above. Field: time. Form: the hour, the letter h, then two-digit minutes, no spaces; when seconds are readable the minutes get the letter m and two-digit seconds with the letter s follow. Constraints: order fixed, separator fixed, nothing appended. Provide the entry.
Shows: 4h54
